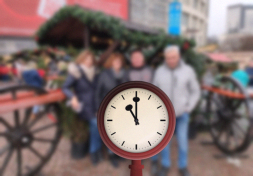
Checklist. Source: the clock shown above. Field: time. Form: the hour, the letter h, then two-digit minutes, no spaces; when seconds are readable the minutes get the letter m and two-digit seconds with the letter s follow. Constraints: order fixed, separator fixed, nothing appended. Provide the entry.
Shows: 11h00
